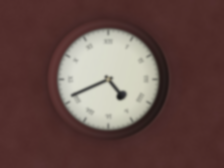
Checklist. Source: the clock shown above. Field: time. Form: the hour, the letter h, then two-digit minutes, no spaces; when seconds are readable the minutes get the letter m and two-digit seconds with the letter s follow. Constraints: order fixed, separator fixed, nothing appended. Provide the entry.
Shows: 4h41
